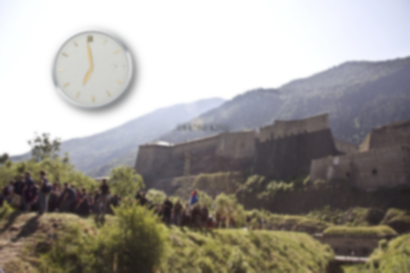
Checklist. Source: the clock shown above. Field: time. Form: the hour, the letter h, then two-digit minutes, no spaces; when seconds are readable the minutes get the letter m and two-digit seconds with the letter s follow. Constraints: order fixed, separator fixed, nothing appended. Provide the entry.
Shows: 6h59
